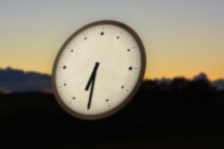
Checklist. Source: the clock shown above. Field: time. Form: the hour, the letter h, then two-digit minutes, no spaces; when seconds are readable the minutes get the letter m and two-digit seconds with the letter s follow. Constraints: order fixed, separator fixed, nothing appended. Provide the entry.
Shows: 6h30
